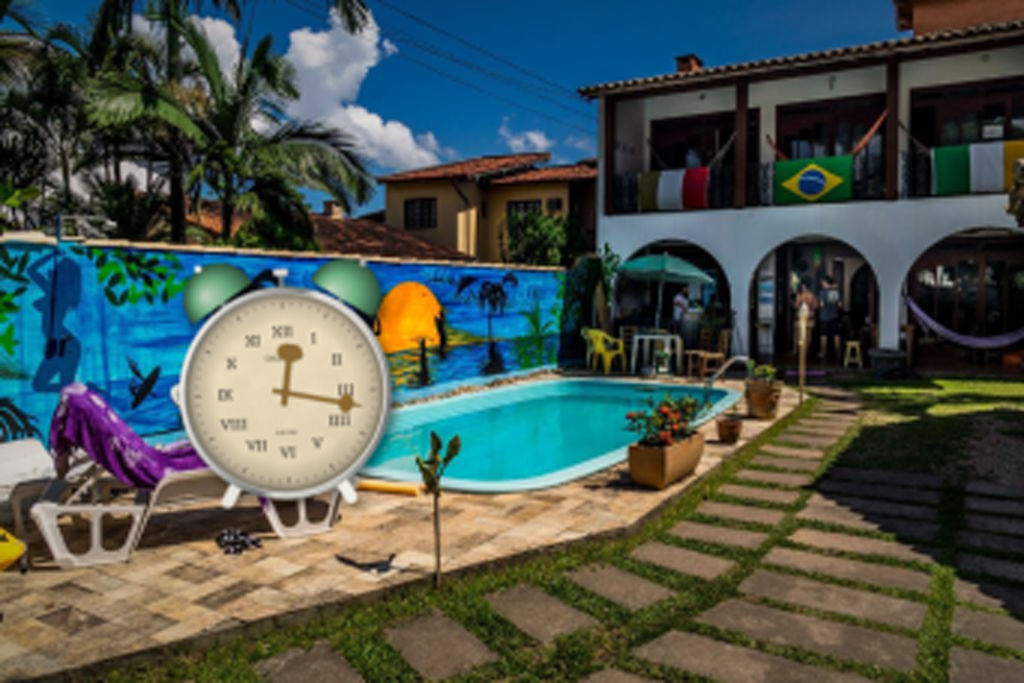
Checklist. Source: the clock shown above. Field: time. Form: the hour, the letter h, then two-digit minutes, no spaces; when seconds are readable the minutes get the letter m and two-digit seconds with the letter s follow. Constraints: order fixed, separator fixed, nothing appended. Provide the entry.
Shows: 12h17
